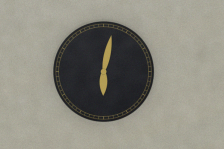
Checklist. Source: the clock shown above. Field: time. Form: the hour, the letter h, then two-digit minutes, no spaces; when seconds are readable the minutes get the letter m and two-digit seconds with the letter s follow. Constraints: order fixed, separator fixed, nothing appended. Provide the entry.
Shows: 6h02
